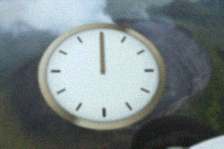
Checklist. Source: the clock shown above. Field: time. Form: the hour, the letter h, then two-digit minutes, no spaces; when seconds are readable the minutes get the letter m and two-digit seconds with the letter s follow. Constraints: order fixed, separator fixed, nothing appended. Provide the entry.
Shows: 12h00
